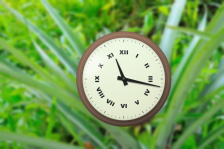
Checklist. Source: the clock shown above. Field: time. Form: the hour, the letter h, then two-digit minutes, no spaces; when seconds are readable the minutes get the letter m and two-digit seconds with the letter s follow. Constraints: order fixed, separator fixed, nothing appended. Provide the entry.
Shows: 11h17
